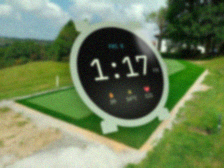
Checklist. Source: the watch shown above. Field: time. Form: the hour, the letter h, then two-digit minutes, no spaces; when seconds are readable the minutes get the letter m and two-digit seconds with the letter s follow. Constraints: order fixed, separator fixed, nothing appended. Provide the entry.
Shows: 1h17
